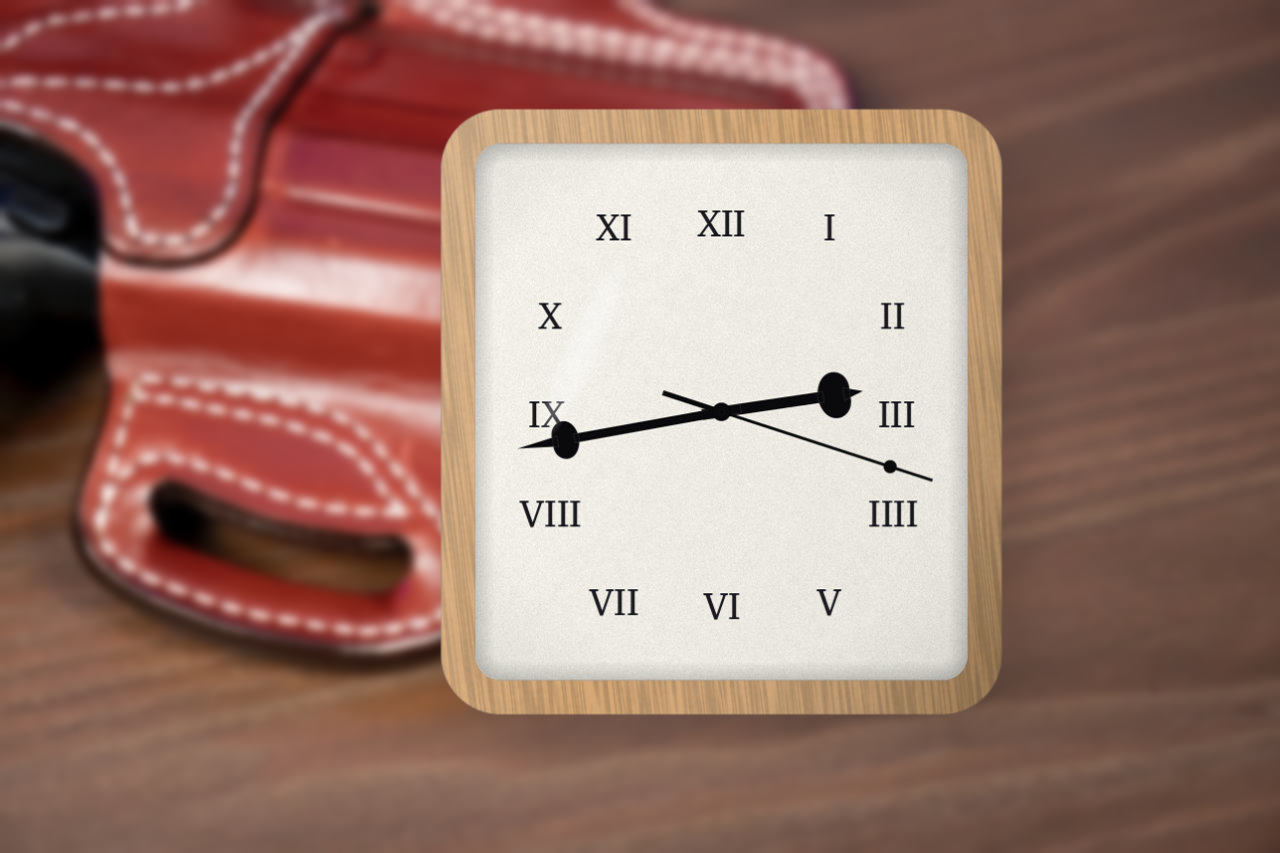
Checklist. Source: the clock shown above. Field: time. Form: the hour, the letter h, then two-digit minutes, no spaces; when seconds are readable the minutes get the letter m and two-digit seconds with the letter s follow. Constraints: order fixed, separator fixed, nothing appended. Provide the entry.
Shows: 2h43m18s
